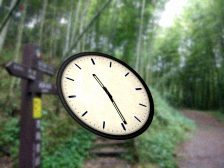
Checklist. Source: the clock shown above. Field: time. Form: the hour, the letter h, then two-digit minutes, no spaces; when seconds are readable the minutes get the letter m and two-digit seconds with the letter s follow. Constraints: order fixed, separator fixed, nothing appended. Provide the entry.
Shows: 11h29
